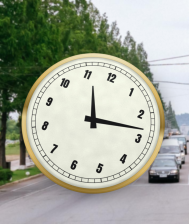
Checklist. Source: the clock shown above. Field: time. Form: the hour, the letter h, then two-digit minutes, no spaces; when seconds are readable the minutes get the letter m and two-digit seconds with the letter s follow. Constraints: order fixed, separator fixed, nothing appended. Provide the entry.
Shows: 11h13
